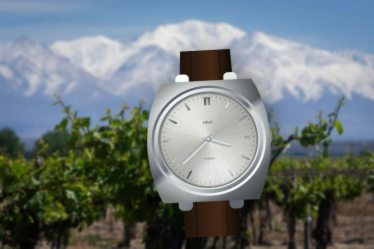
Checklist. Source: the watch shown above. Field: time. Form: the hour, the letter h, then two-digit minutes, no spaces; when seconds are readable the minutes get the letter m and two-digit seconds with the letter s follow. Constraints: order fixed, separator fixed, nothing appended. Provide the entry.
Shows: 3h38
